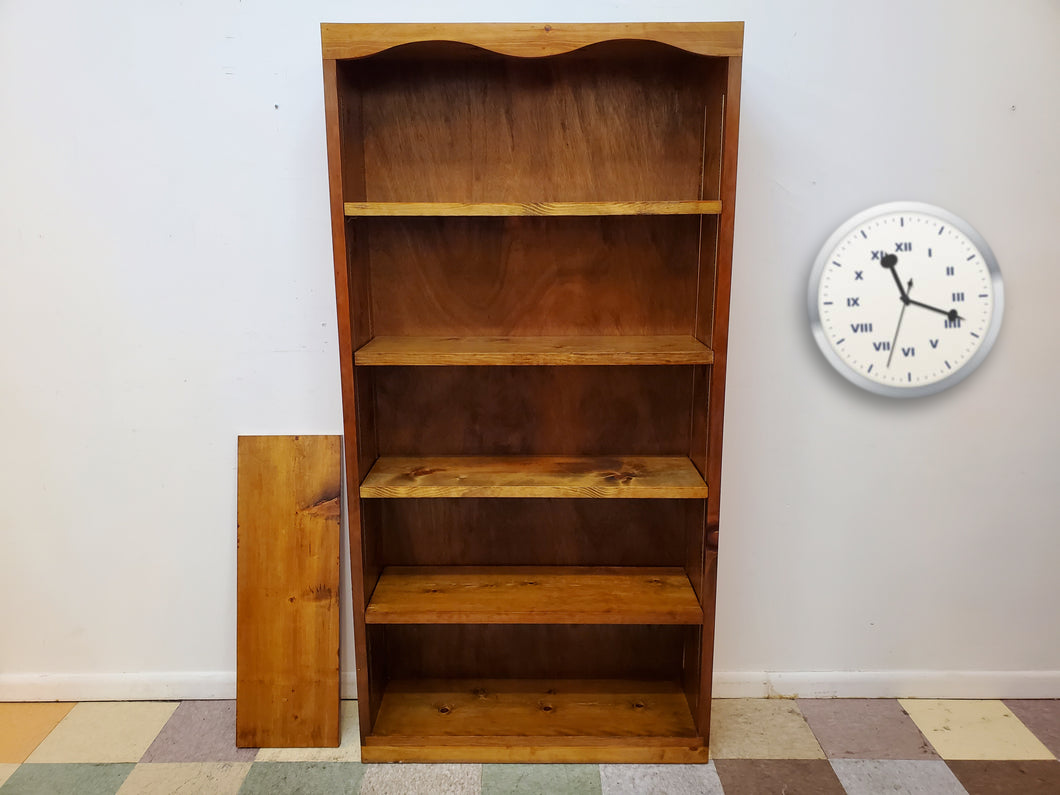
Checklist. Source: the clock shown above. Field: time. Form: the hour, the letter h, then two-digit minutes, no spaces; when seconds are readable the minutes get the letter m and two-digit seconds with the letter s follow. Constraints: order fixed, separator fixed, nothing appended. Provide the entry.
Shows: 11h18m33s
